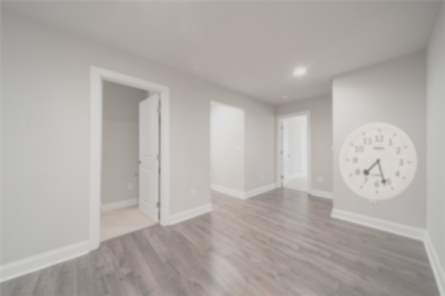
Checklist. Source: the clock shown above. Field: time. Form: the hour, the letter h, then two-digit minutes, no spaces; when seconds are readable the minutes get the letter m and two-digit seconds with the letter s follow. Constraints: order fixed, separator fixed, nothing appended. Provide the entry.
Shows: 7h27
